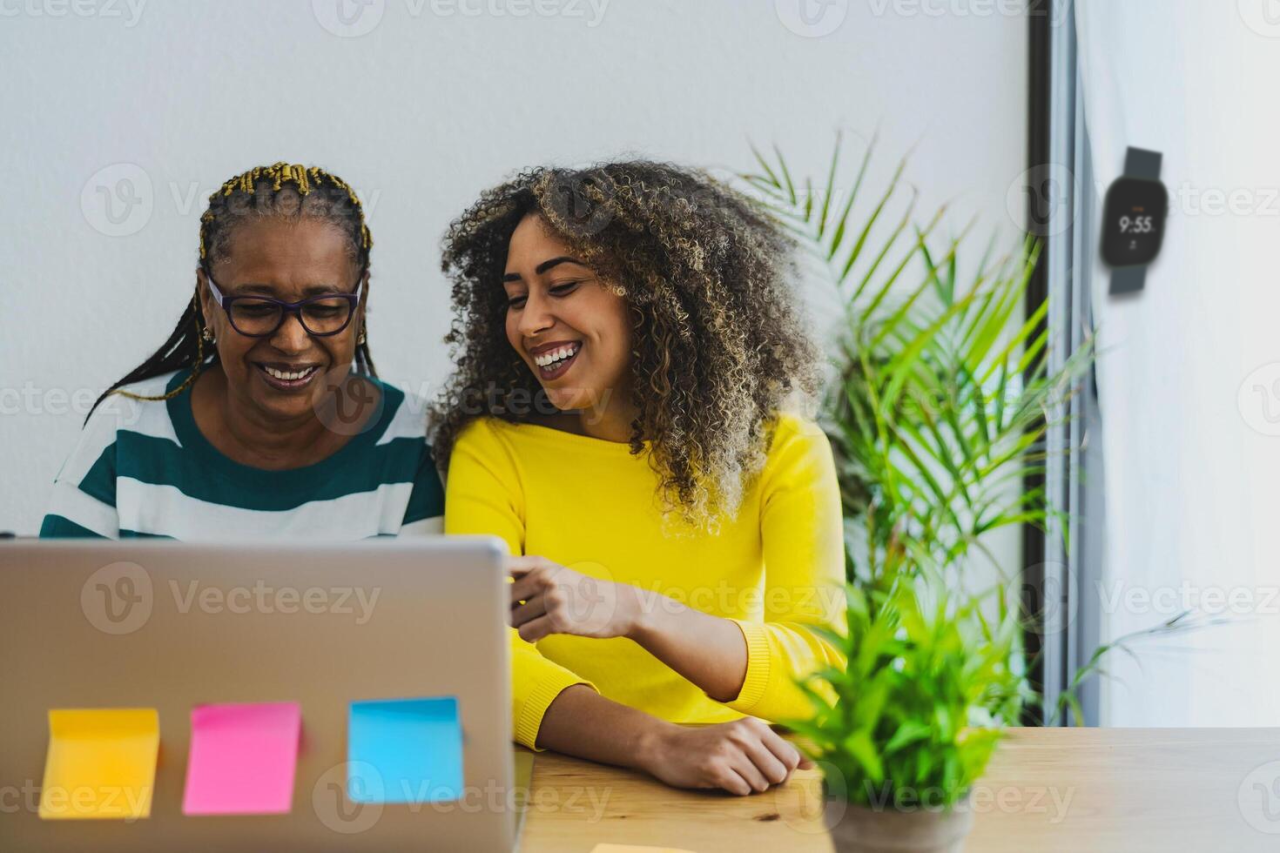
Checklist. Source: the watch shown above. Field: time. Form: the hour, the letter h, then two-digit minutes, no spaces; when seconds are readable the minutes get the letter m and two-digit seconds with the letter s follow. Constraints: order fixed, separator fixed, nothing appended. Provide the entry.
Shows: 9h55
